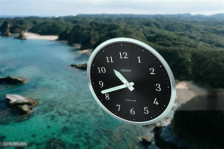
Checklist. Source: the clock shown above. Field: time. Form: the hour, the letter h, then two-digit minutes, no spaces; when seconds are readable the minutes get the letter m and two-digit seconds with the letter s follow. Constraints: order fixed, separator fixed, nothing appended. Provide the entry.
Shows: 10h42
